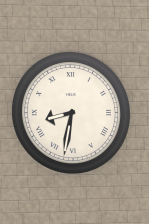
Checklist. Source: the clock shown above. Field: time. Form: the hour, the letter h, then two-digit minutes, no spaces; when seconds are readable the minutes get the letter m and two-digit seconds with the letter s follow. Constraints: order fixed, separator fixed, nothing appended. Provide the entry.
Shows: 8h32
